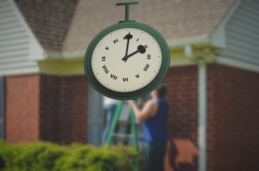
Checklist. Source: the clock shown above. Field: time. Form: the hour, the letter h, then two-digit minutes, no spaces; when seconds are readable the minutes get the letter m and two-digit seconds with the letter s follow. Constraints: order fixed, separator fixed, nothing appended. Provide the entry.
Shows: 2h01
